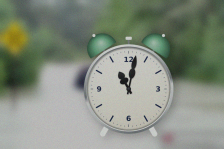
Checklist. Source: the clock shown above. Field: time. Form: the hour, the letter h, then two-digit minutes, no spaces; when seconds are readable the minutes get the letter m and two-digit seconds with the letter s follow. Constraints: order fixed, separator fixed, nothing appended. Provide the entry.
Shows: 11h02
